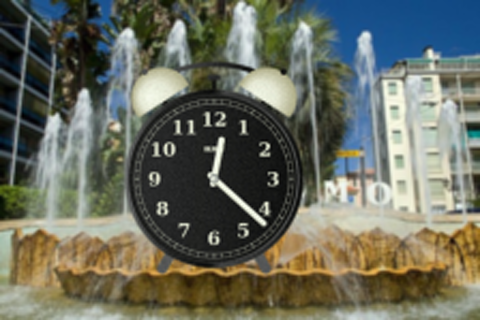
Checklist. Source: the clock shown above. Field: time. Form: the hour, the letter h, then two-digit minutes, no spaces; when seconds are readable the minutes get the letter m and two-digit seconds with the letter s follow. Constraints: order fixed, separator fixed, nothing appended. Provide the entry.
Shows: 12h22
